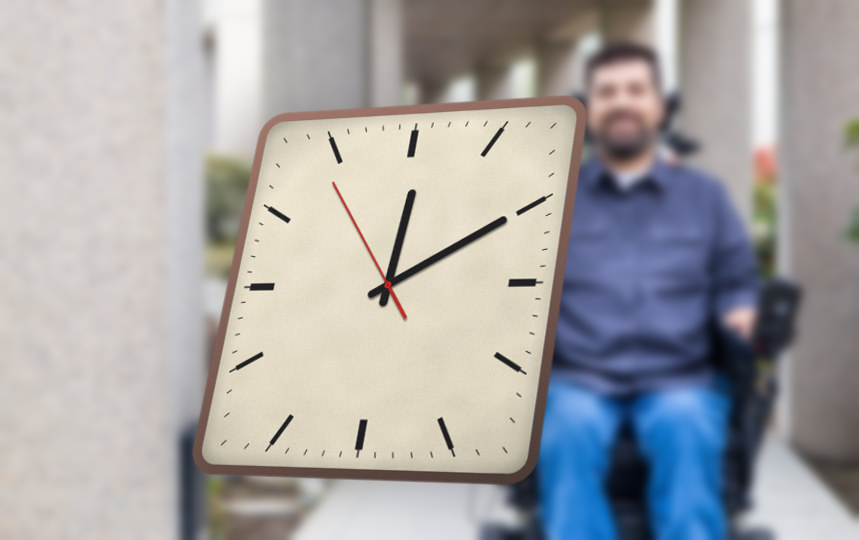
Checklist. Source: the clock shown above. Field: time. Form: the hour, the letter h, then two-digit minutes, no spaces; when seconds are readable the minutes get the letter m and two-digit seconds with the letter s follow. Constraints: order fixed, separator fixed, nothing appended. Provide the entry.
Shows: 12h09m54s
